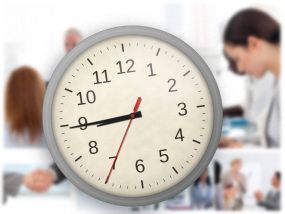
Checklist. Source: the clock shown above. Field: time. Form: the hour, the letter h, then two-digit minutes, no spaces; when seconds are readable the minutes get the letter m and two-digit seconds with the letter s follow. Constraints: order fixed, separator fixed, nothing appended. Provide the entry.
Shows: 8h44m35s
